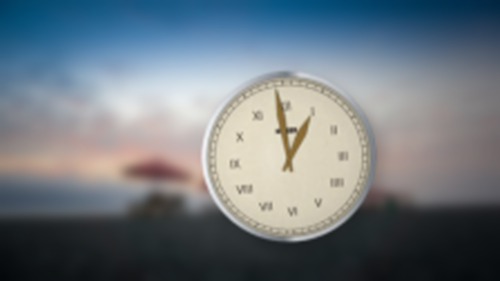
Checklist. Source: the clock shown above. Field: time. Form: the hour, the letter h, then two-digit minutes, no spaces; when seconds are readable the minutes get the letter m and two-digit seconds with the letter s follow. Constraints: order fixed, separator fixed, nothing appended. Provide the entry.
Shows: 12h59
